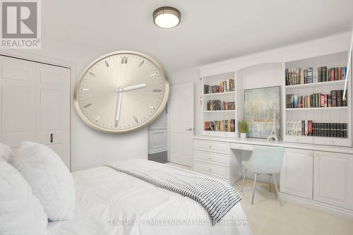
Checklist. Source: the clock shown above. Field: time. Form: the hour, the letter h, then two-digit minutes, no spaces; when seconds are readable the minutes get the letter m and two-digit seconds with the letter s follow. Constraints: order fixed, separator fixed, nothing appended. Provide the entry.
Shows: 2h30
